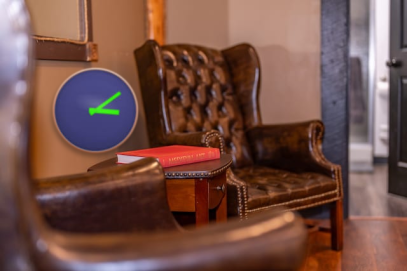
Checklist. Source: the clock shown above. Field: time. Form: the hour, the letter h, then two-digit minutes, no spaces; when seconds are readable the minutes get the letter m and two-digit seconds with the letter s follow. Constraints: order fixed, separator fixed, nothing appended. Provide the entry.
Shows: 3h09
